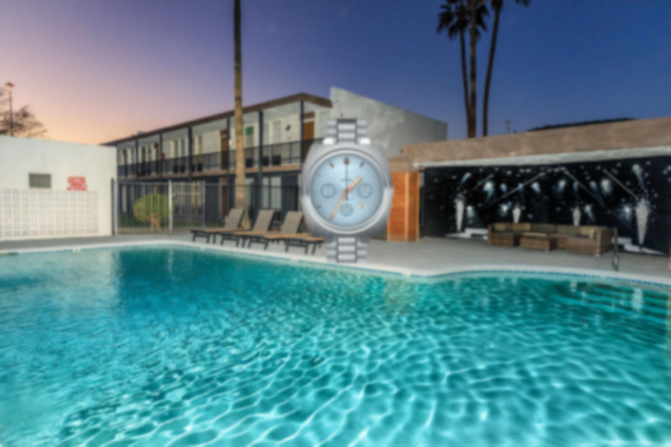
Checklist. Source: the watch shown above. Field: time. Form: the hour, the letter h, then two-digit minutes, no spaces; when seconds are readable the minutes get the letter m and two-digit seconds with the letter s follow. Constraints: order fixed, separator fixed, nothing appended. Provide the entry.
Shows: 1h35
